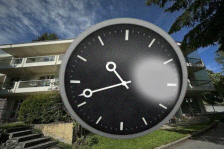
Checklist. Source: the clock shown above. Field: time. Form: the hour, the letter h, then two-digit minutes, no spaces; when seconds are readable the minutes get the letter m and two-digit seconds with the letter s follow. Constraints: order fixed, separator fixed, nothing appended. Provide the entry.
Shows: 10h42
